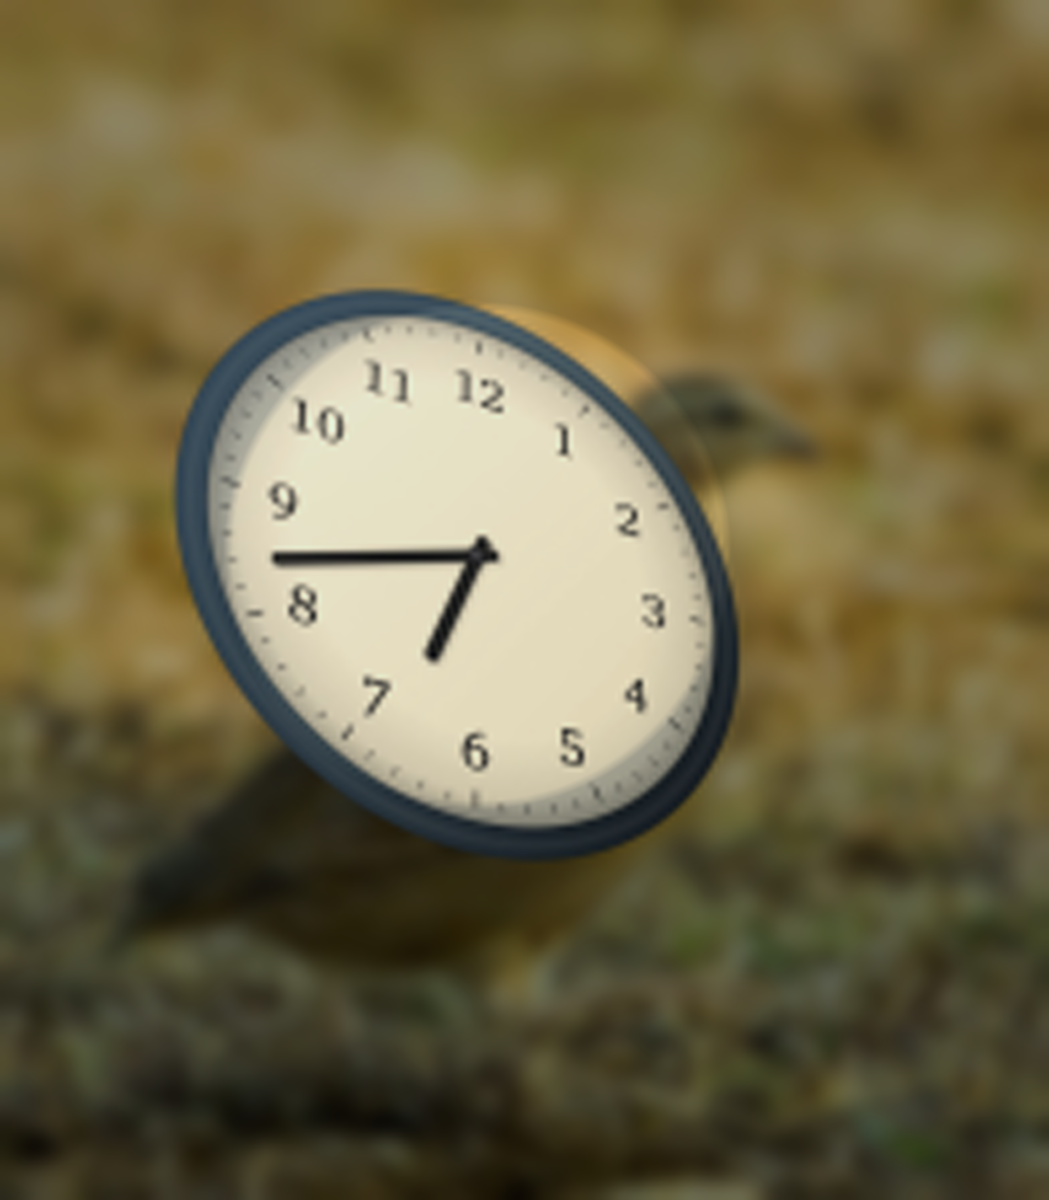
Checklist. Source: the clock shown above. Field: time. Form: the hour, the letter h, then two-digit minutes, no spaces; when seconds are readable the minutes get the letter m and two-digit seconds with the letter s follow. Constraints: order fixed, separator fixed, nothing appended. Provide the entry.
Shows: 6h42
